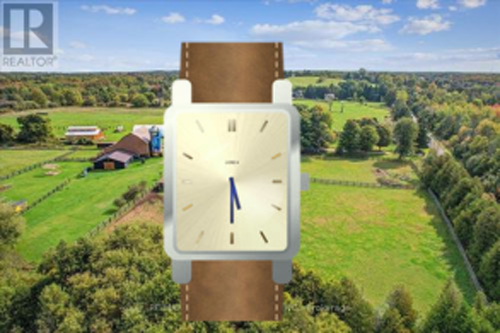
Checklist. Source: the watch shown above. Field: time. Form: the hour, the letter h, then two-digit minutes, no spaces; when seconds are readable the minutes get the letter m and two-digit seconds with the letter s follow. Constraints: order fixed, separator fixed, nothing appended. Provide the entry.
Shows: 5h30
